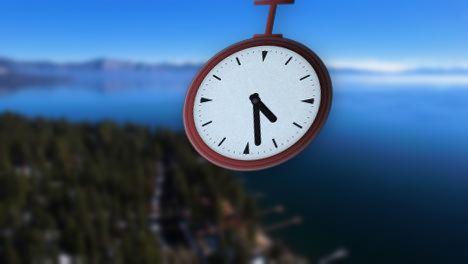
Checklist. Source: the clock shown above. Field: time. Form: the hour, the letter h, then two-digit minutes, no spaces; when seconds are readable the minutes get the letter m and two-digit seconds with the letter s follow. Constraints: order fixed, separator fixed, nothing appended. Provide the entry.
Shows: 4h28
